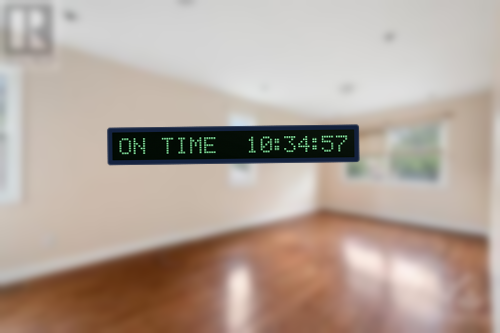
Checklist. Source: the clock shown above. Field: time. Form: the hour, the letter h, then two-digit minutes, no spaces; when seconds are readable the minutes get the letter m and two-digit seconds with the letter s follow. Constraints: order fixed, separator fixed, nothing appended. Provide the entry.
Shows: 10h34m57s
